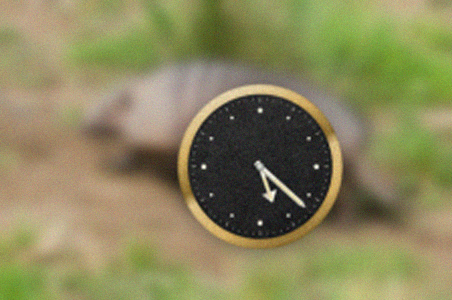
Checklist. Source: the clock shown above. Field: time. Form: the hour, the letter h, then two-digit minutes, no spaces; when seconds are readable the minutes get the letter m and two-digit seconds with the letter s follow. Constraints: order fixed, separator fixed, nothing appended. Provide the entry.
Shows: 5h22
